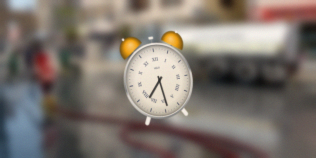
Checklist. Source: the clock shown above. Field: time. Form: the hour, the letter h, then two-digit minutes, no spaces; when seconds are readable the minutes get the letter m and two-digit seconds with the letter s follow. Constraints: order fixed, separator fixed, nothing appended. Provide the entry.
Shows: 7h29
